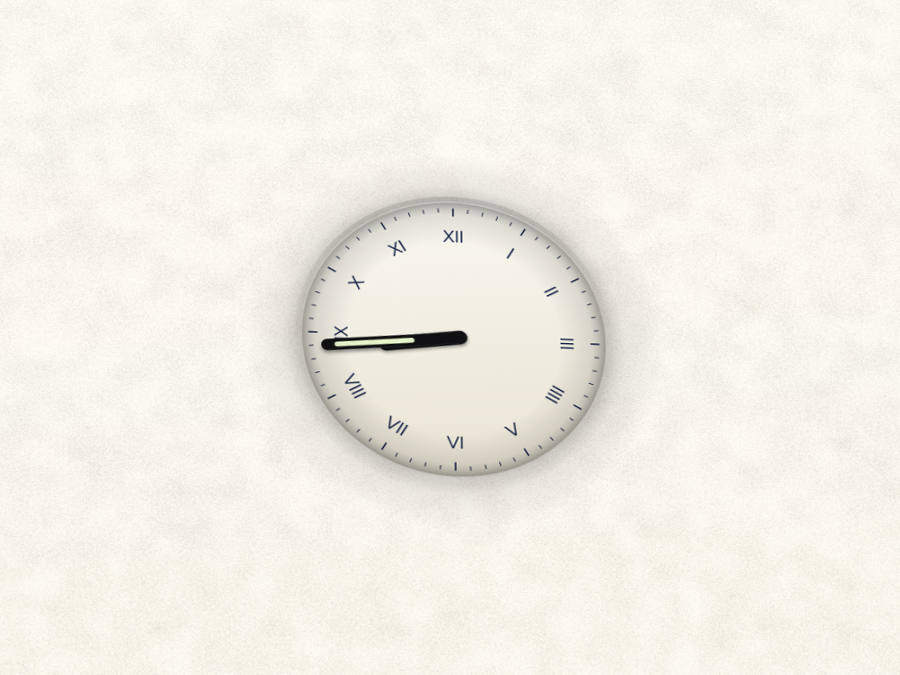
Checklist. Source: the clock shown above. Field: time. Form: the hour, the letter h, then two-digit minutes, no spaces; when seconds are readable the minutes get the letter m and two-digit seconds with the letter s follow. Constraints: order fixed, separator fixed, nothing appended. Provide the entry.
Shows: 8h44
